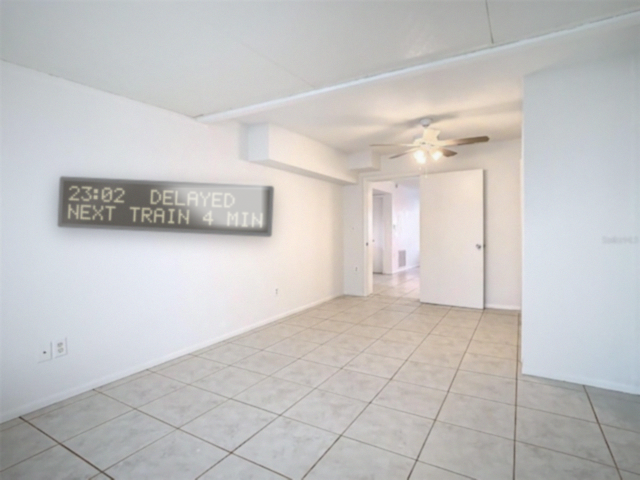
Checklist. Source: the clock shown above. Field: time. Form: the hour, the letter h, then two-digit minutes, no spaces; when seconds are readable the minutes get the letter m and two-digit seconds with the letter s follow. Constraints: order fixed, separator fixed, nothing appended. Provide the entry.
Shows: 23h02
